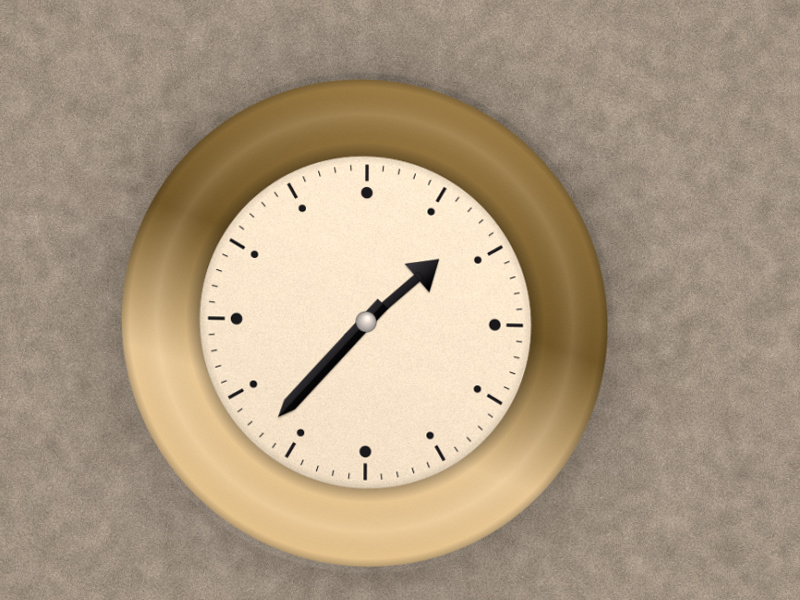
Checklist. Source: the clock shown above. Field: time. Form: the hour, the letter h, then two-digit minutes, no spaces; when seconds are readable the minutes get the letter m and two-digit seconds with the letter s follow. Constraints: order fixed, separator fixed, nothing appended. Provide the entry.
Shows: 1h37
